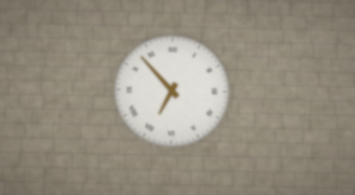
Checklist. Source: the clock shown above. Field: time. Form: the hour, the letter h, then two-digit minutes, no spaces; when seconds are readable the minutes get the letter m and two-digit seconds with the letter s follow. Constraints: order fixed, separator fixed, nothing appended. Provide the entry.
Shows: 6h53
